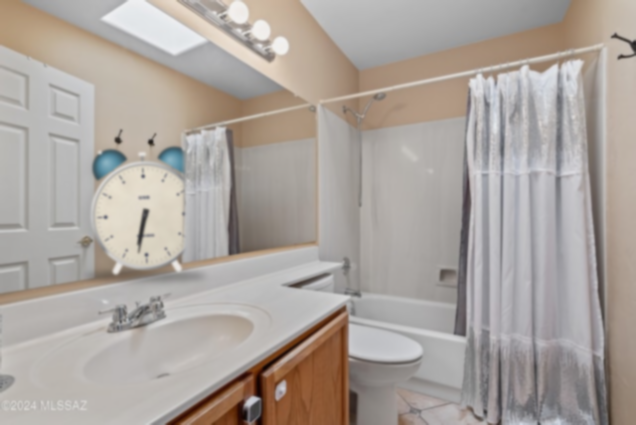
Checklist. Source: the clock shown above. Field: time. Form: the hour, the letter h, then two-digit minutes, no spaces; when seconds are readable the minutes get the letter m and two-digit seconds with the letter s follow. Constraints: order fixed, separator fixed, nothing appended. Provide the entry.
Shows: 6h32
